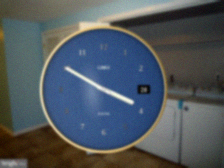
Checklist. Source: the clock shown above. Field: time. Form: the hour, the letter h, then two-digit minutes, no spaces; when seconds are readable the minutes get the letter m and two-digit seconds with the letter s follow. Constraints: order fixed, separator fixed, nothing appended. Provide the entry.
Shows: 3h50
